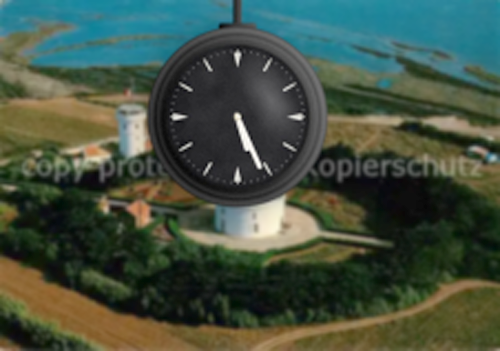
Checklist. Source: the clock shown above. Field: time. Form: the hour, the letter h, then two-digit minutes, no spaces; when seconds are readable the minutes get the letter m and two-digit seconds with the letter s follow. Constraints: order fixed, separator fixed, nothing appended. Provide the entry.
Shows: 5h26
